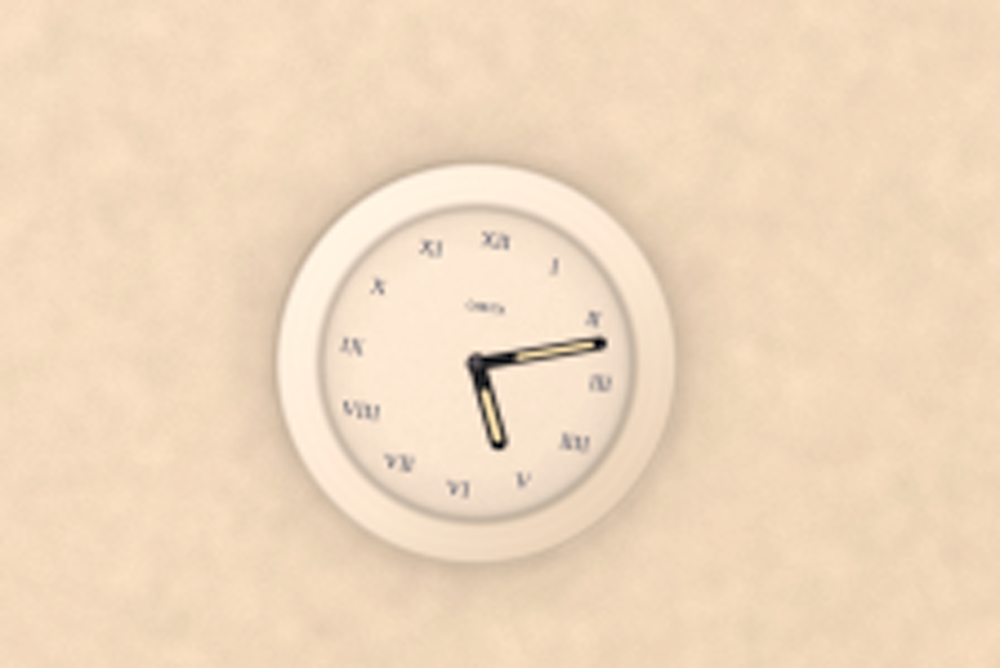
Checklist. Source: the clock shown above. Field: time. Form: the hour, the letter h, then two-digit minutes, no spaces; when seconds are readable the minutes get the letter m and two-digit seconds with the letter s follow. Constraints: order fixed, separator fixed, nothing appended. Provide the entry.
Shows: 5h12
